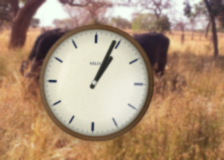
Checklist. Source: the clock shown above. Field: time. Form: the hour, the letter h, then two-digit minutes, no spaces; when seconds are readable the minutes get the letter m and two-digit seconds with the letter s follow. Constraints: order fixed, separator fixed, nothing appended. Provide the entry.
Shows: 1h04
